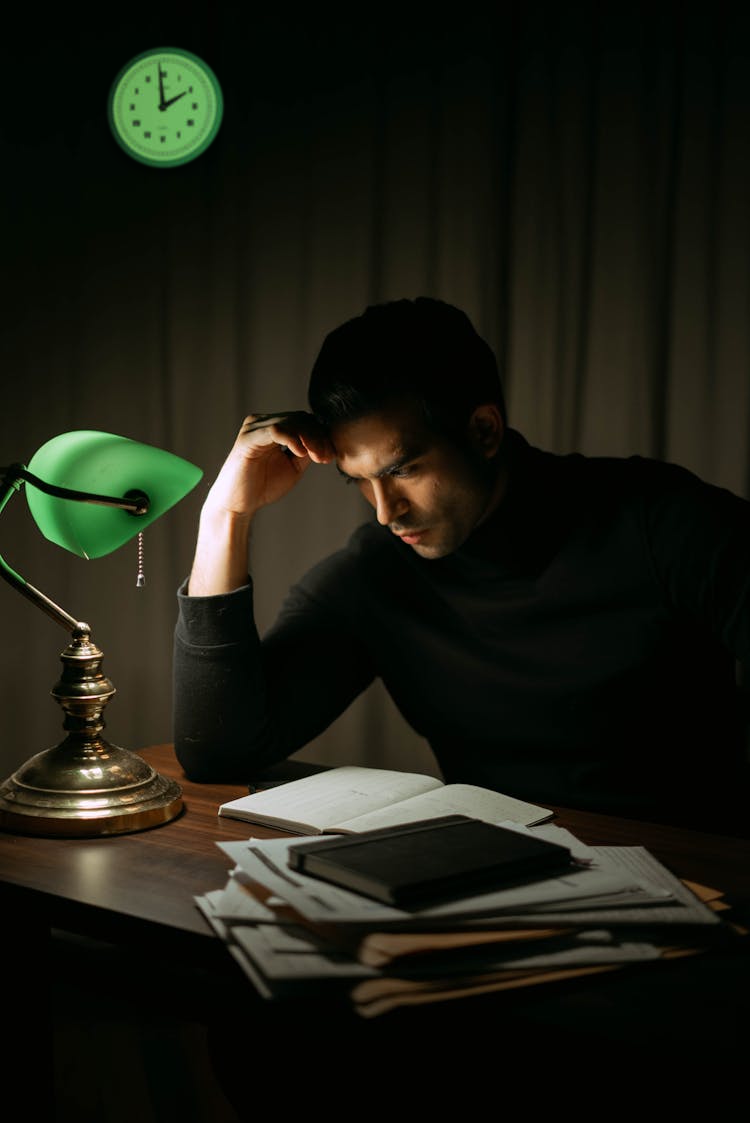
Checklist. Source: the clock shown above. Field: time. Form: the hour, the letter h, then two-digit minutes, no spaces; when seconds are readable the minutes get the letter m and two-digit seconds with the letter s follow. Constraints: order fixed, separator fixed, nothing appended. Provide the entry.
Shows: 1h59
